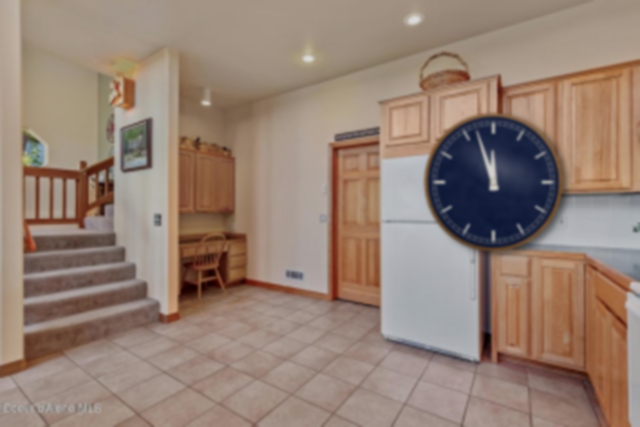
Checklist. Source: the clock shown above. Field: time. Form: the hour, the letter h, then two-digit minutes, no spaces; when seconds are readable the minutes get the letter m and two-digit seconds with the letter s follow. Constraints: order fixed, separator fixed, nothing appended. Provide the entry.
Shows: 11h57
